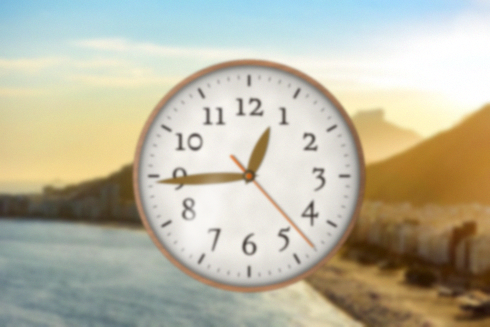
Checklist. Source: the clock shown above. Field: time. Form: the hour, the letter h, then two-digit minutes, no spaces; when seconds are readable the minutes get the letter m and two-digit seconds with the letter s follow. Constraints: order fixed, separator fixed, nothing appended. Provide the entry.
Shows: 12h44m23s
